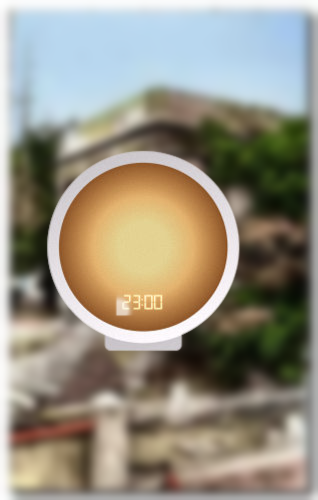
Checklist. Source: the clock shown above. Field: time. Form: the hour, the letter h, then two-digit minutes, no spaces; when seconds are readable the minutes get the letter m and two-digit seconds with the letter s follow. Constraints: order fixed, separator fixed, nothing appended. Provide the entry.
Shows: 23h00
